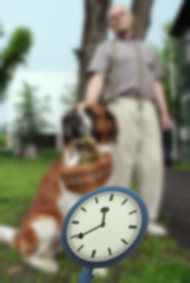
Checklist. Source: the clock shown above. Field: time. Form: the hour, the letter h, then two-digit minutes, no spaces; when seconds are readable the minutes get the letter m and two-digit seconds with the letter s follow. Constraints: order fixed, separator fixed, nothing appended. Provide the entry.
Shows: 11h39
